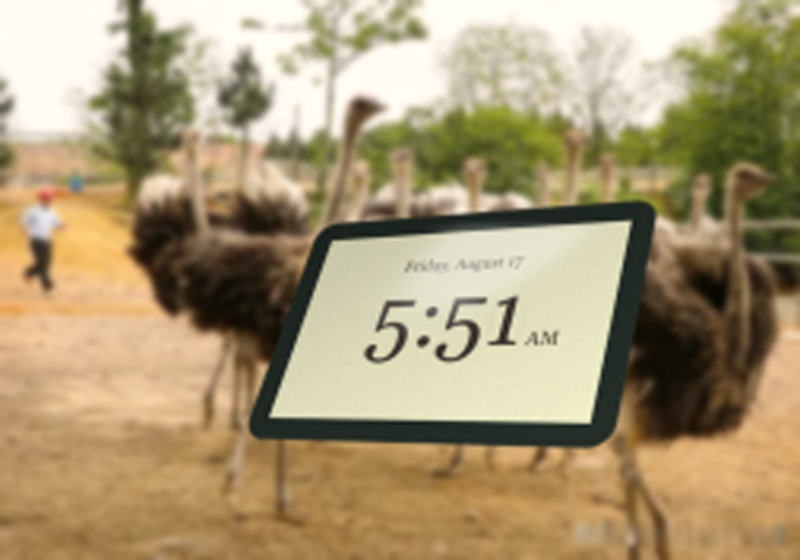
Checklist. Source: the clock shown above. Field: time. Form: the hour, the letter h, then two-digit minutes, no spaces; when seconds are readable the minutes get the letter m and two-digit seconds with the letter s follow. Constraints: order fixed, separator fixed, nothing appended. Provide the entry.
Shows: 5h51
